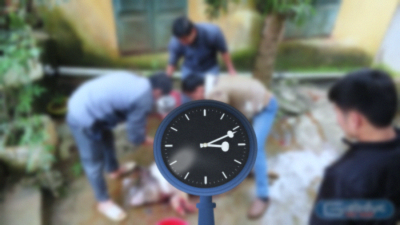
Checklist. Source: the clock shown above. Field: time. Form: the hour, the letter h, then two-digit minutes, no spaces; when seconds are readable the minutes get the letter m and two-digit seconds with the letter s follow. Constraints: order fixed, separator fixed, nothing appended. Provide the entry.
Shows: 3h11
